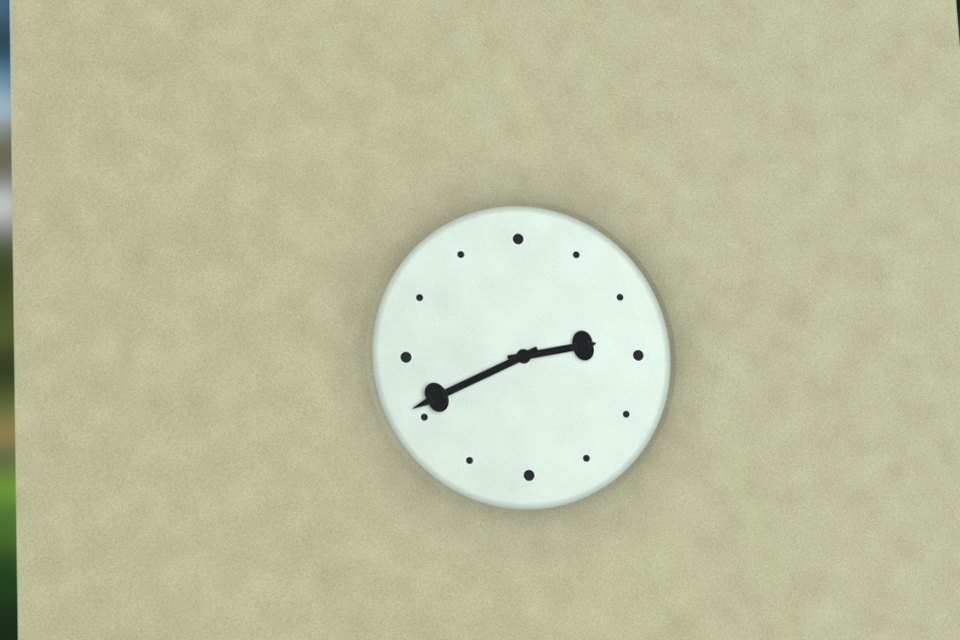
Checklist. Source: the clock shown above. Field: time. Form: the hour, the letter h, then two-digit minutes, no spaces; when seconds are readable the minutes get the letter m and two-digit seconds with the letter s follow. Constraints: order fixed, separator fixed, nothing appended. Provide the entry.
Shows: 2h41
